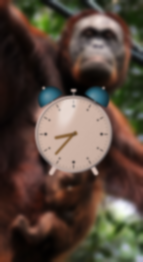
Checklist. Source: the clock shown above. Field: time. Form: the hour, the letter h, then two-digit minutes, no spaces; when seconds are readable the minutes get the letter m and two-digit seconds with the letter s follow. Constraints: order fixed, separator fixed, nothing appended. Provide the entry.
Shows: 8h37
